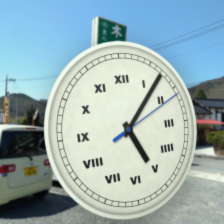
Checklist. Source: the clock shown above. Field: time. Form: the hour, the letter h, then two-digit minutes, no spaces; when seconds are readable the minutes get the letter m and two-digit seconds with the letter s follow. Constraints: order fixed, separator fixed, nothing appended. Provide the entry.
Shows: 5h07m11s
